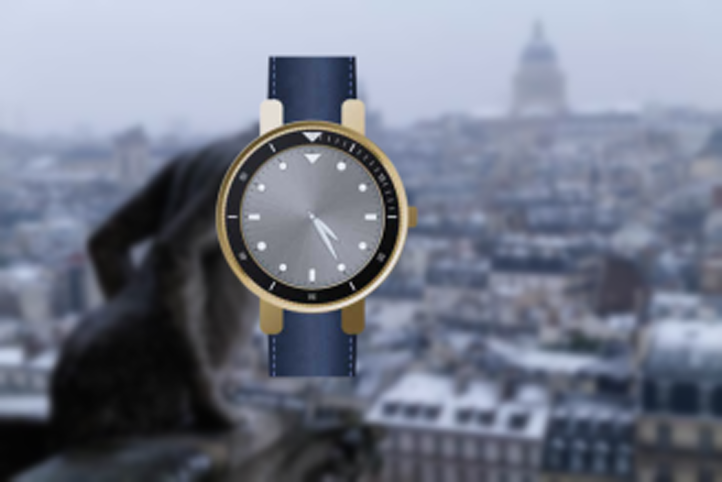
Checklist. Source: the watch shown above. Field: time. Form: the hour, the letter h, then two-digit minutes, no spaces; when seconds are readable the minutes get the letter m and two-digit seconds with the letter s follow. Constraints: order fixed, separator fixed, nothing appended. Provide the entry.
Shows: 4h25
